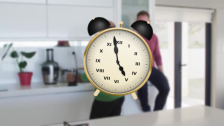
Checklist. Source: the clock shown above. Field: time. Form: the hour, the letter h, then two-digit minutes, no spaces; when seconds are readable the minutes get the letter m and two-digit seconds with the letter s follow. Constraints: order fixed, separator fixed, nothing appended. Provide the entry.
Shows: 4h58
